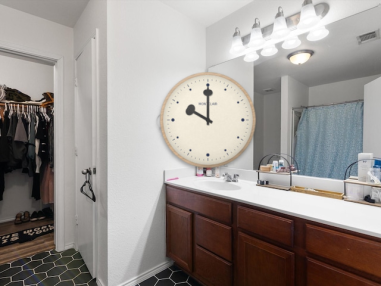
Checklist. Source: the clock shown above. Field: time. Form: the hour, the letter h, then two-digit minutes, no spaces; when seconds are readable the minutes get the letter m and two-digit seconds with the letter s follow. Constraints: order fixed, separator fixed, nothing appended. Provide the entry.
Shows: 10h00
